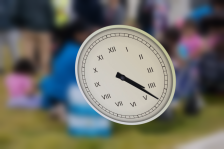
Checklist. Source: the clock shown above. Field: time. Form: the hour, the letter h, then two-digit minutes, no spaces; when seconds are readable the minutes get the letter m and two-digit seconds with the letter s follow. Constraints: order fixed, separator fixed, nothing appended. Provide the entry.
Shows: 4h23
